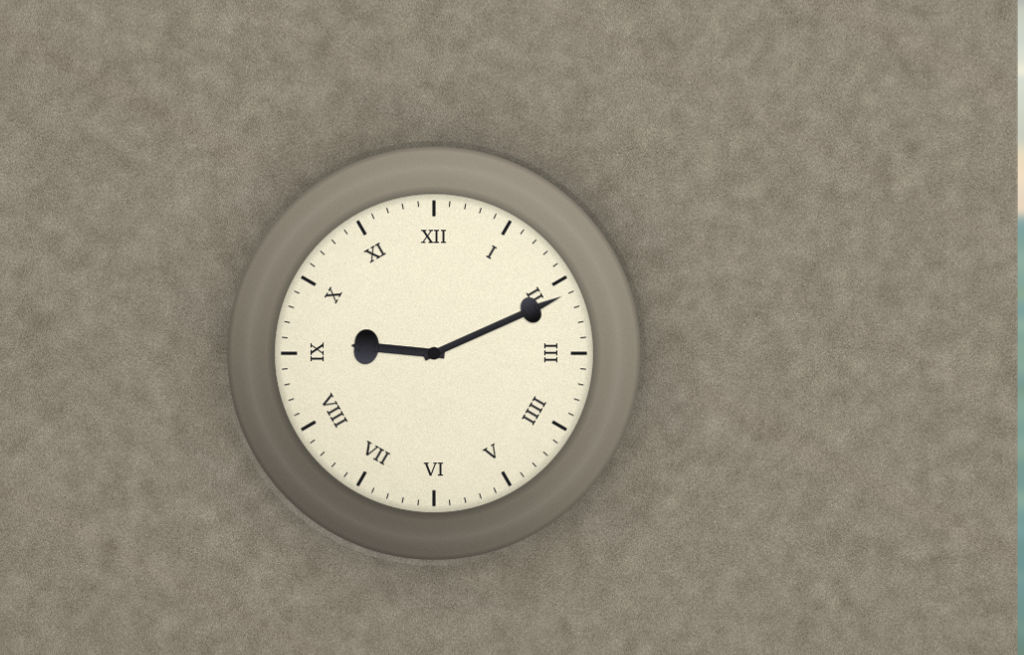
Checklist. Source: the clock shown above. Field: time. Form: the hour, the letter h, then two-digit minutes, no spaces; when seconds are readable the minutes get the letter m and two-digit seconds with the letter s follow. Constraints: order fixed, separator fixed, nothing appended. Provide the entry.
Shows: 9h11
